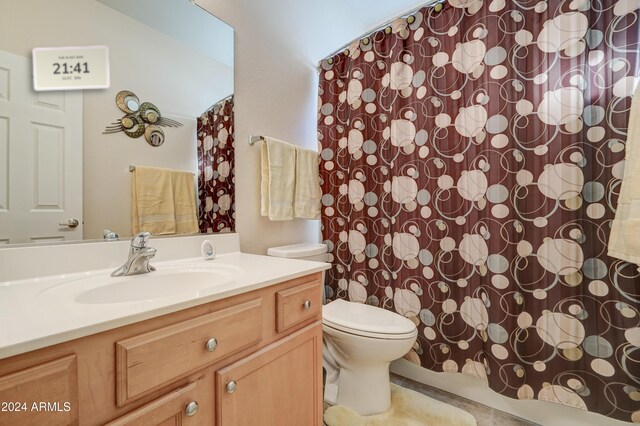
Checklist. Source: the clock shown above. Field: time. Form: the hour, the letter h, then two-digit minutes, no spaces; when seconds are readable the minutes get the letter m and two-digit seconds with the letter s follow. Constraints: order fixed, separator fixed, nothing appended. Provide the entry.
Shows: 21h41
